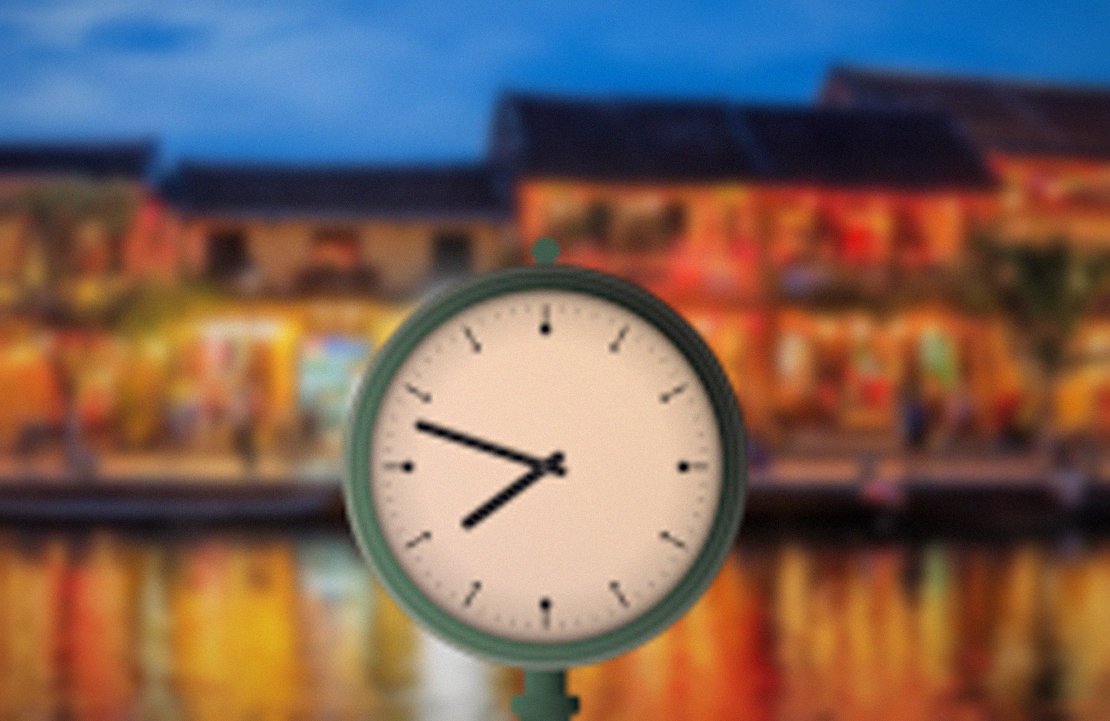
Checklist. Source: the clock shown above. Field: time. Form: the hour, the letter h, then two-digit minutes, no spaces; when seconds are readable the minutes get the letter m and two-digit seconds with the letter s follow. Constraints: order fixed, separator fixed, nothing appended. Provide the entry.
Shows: 7h48
